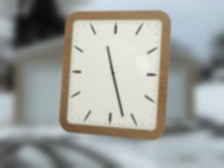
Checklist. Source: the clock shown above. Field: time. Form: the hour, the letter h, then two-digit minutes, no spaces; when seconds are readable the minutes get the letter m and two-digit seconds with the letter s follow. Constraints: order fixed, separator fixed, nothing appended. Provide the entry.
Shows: 11h27
